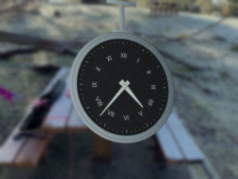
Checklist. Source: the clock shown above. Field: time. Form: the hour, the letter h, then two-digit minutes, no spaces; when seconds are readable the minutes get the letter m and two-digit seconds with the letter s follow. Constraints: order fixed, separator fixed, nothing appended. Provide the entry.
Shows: 4h37
